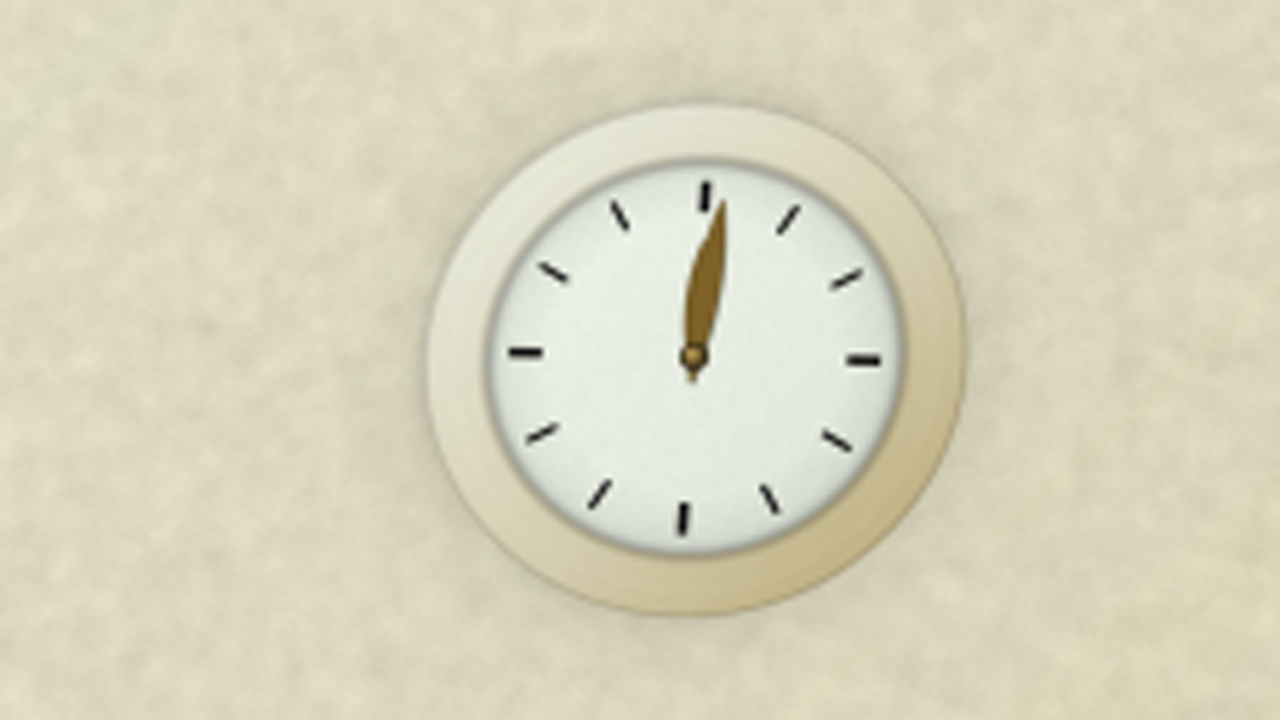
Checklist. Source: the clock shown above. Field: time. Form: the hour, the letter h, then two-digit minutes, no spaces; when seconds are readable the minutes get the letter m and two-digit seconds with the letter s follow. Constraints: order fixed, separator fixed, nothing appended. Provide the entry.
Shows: 12h01
